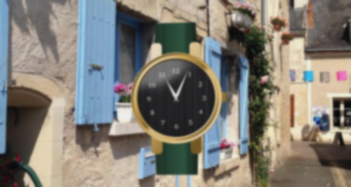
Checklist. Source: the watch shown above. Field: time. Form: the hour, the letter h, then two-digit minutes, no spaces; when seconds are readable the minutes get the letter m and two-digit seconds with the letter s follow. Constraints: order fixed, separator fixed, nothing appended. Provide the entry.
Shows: 11h04
